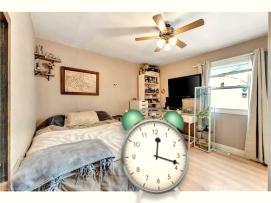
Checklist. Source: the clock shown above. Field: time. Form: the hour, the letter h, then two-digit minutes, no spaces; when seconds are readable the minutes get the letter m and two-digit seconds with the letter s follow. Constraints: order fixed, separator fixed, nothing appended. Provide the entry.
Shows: 12h18
